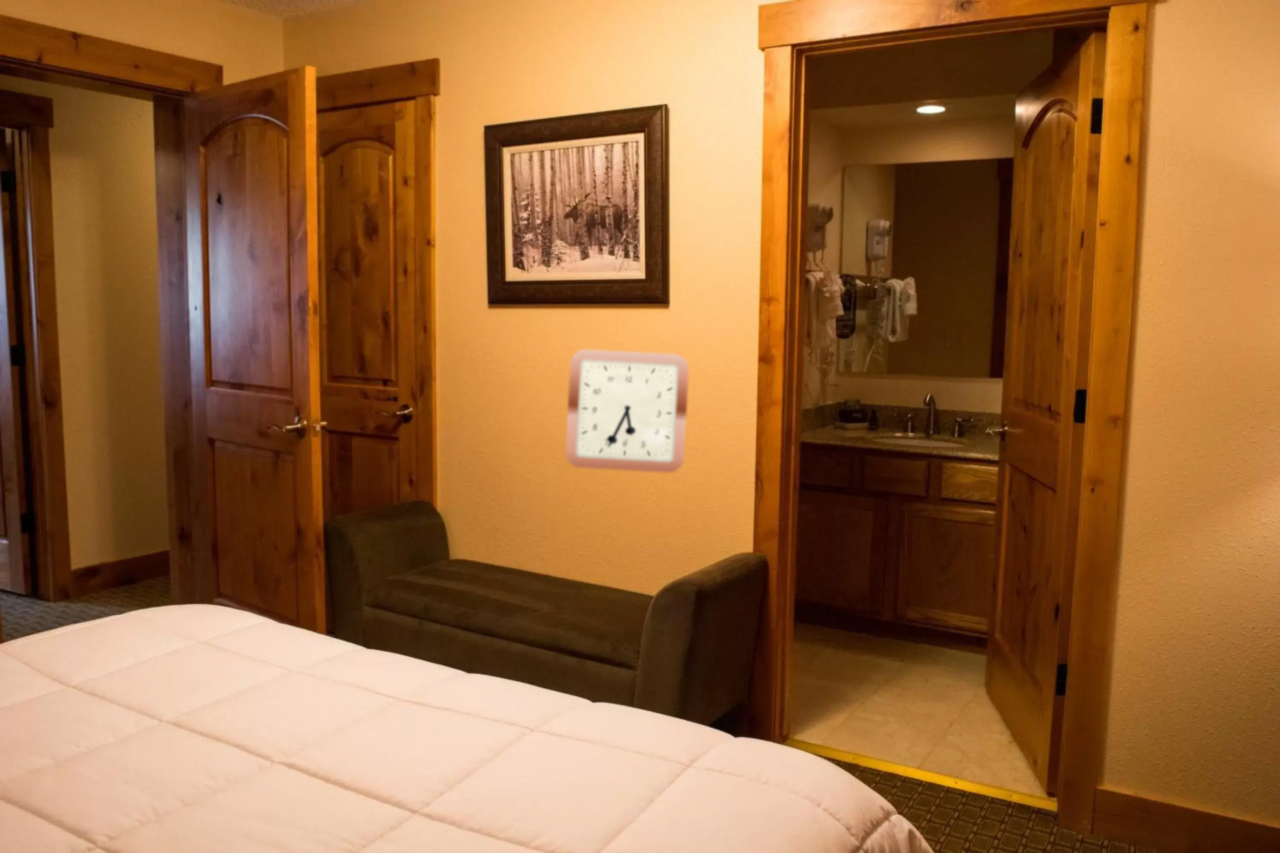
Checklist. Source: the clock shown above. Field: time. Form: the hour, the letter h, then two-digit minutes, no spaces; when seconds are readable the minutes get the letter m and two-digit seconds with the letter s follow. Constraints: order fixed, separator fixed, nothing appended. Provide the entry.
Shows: 5h34
